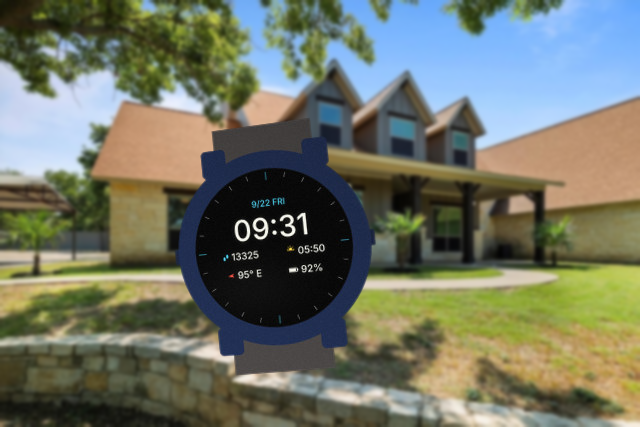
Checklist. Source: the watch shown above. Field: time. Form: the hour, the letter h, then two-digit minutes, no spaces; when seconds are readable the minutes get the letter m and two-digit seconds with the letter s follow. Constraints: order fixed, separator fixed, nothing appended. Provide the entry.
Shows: 9h31
